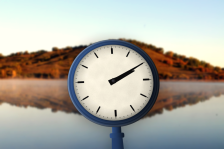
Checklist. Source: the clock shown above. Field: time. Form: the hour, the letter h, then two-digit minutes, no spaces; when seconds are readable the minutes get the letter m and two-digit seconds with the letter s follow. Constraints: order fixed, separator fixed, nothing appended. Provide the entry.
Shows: 2h10
